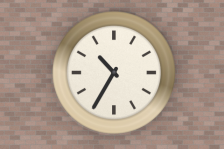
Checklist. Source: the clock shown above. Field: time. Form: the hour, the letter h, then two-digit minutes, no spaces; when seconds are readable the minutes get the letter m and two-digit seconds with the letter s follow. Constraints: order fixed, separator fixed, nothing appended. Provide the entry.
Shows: 10h35
